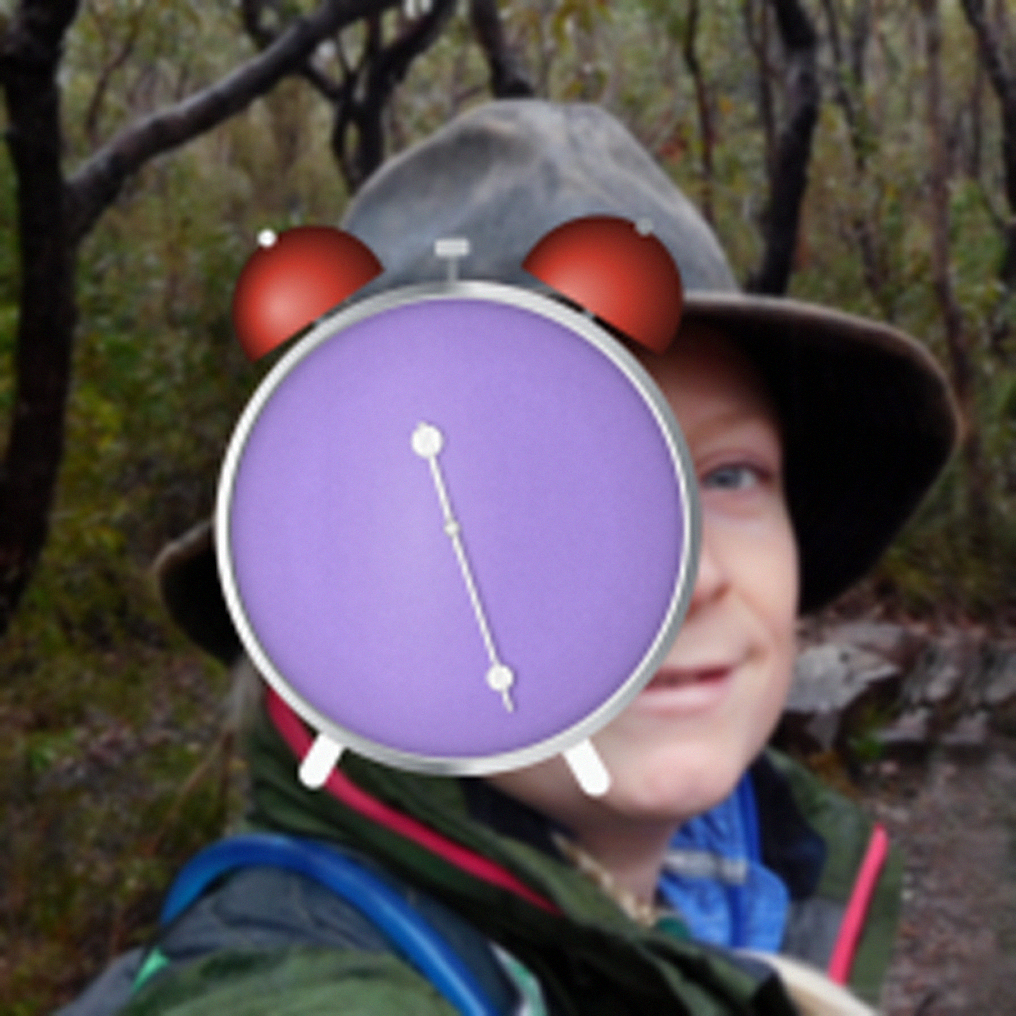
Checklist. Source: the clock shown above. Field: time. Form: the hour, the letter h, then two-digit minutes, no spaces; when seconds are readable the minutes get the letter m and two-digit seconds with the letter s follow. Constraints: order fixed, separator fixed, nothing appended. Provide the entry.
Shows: 11h27
